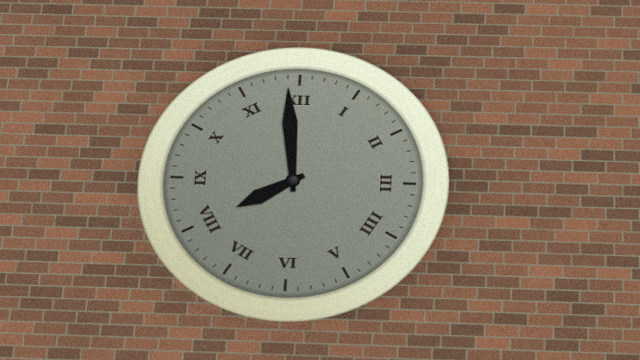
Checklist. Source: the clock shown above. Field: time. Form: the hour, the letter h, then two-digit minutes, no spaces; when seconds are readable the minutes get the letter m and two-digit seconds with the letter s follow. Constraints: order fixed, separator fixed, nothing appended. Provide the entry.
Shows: 7h59
